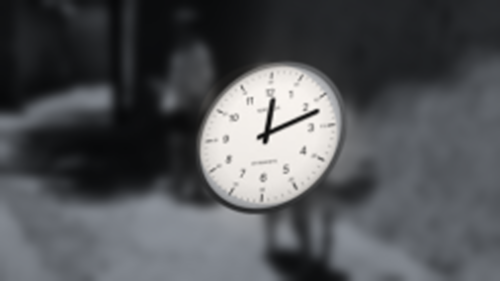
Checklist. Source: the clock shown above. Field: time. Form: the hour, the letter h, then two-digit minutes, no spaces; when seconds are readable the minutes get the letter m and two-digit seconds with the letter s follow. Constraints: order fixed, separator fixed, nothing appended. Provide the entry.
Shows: 12h12
